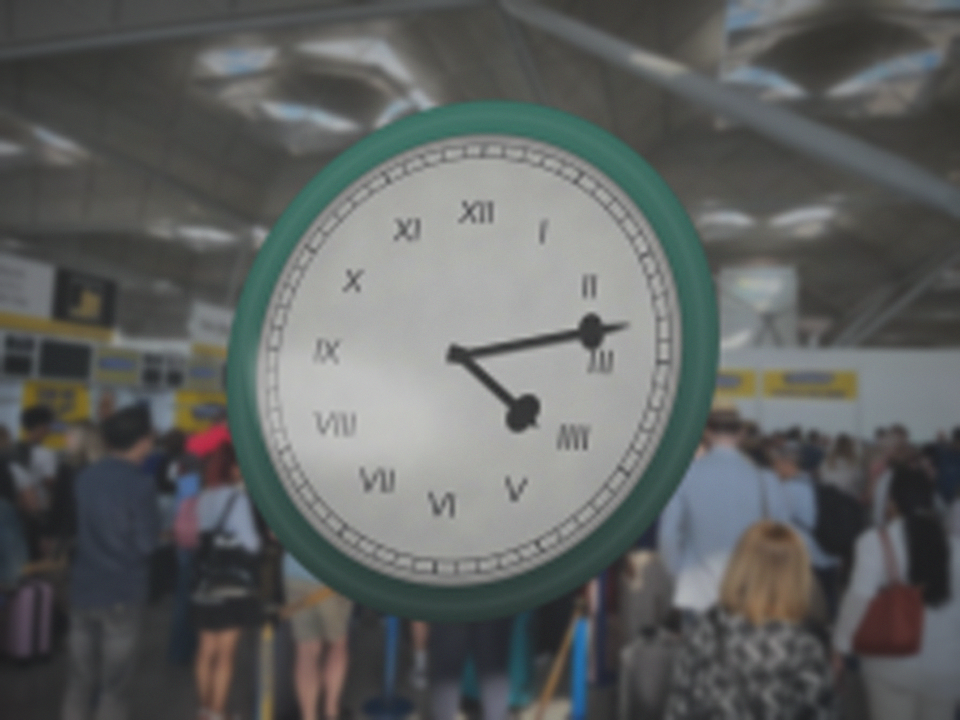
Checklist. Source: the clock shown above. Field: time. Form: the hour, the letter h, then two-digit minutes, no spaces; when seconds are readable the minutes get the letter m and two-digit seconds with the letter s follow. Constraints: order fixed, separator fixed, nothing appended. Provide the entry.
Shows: 4h13
